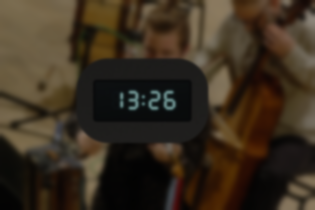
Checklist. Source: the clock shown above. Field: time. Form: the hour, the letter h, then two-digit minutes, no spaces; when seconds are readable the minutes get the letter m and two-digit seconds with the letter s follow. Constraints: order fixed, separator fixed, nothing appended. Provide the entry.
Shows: 13h26
